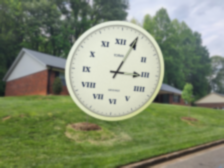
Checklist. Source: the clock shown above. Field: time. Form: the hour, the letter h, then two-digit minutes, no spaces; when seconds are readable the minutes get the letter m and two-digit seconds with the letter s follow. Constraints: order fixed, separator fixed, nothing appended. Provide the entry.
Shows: 3h04
